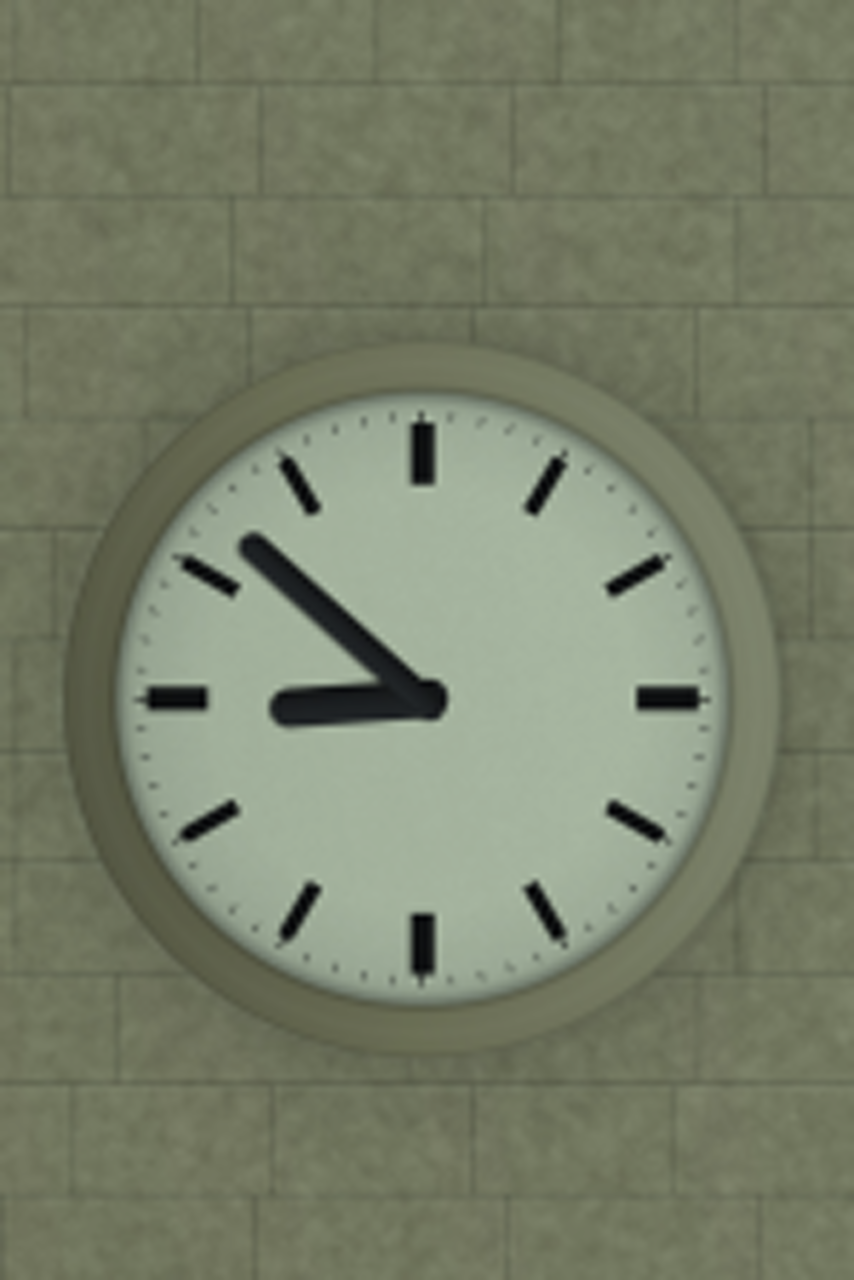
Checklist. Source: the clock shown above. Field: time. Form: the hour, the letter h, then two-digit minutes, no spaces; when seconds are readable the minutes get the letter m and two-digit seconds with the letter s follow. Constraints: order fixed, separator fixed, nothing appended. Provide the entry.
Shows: 8h52
